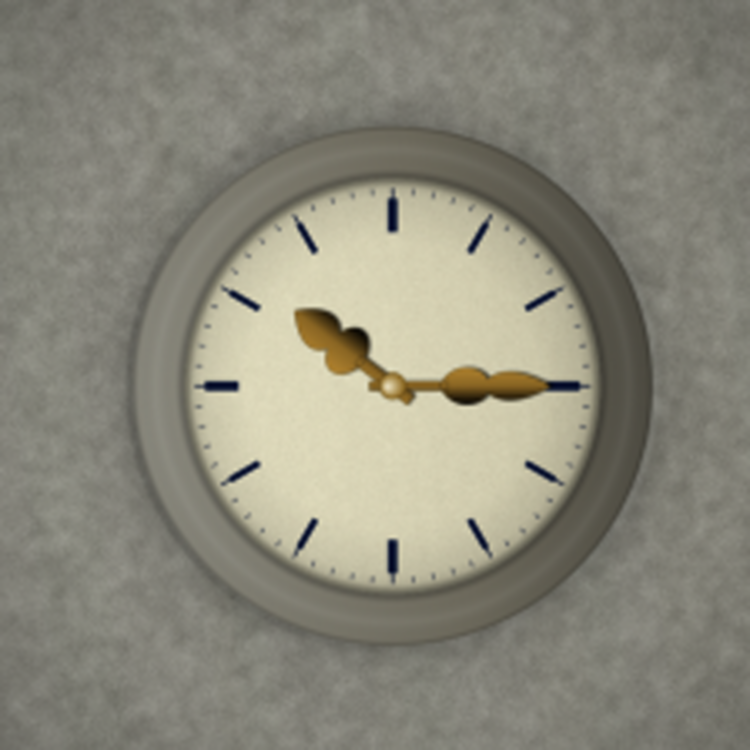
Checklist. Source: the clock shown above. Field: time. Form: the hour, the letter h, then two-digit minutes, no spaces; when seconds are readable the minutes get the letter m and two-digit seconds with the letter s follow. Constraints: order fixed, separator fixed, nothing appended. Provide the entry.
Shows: 10h15
